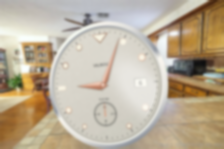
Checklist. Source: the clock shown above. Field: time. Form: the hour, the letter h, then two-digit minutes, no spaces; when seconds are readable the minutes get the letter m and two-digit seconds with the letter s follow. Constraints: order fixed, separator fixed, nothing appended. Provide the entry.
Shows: 9h04
